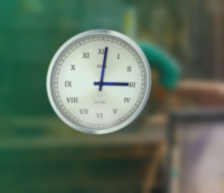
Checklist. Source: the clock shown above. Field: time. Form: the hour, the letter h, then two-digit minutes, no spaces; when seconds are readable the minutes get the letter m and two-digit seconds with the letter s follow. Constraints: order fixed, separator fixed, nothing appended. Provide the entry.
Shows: 3h01
